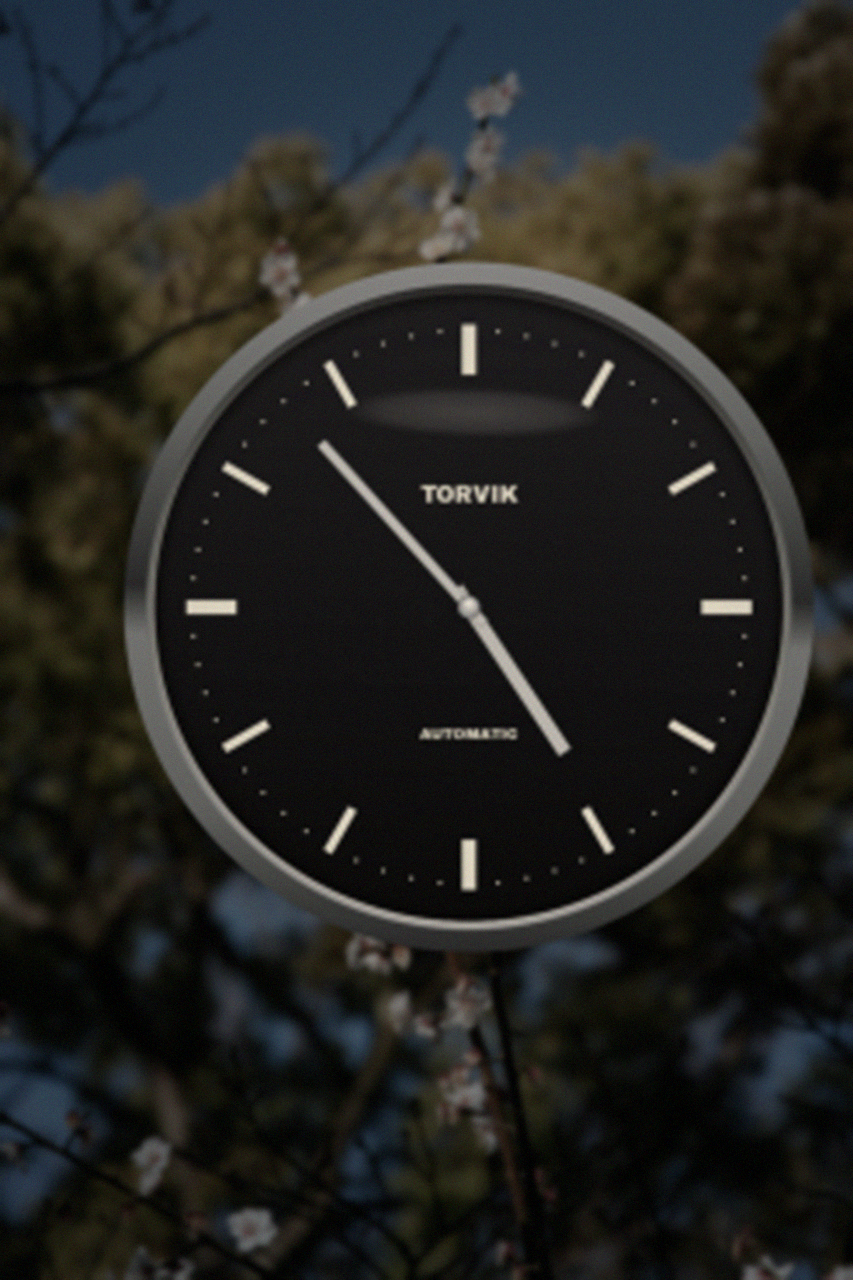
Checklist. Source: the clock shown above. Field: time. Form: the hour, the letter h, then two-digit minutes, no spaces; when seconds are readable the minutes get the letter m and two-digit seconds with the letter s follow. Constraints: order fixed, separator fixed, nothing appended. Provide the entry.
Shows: 4h53
